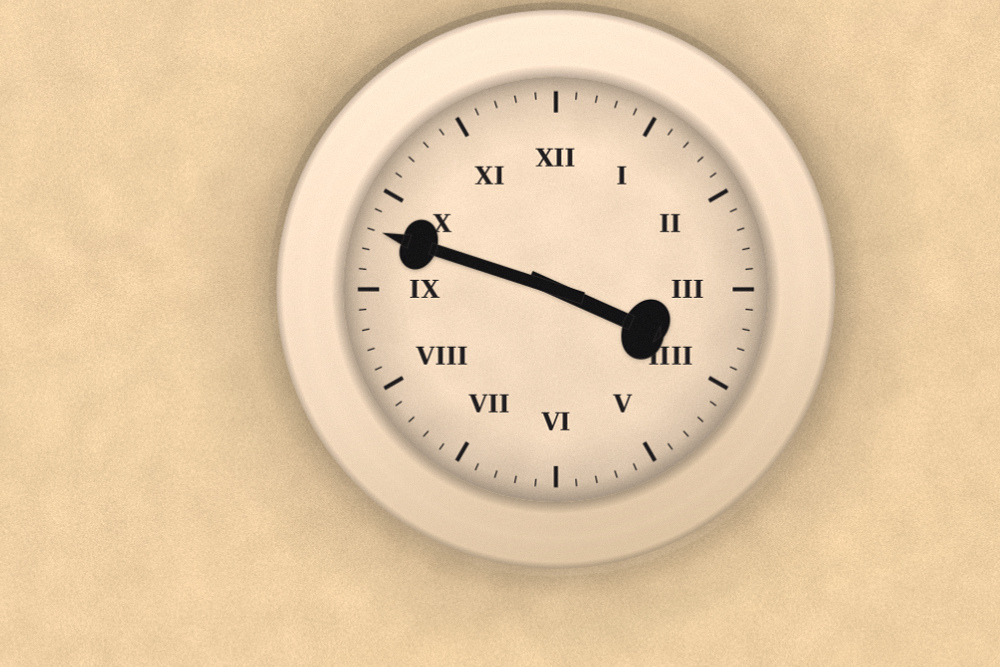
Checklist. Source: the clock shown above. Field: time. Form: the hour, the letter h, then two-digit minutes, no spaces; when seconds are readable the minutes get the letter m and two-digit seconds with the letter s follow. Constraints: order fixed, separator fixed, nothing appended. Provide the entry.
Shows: 3h48
